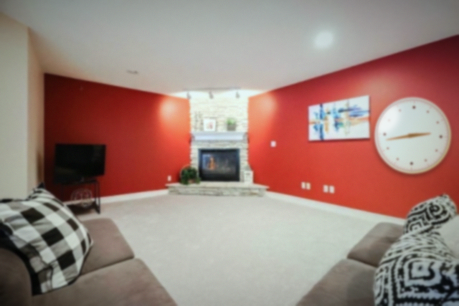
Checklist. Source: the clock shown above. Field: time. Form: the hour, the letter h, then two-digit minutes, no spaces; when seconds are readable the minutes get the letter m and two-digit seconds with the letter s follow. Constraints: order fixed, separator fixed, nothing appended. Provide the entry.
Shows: 2h43
